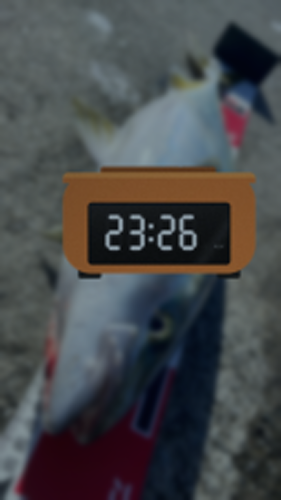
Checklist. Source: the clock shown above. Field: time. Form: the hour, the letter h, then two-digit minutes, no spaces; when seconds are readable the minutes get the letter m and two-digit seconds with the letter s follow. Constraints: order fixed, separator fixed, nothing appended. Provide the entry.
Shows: 23h26
